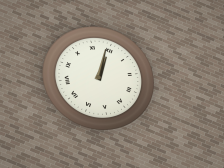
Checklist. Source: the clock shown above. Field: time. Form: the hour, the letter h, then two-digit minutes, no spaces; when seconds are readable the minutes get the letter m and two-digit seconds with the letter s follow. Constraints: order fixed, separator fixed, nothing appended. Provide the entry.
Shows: 11h59
